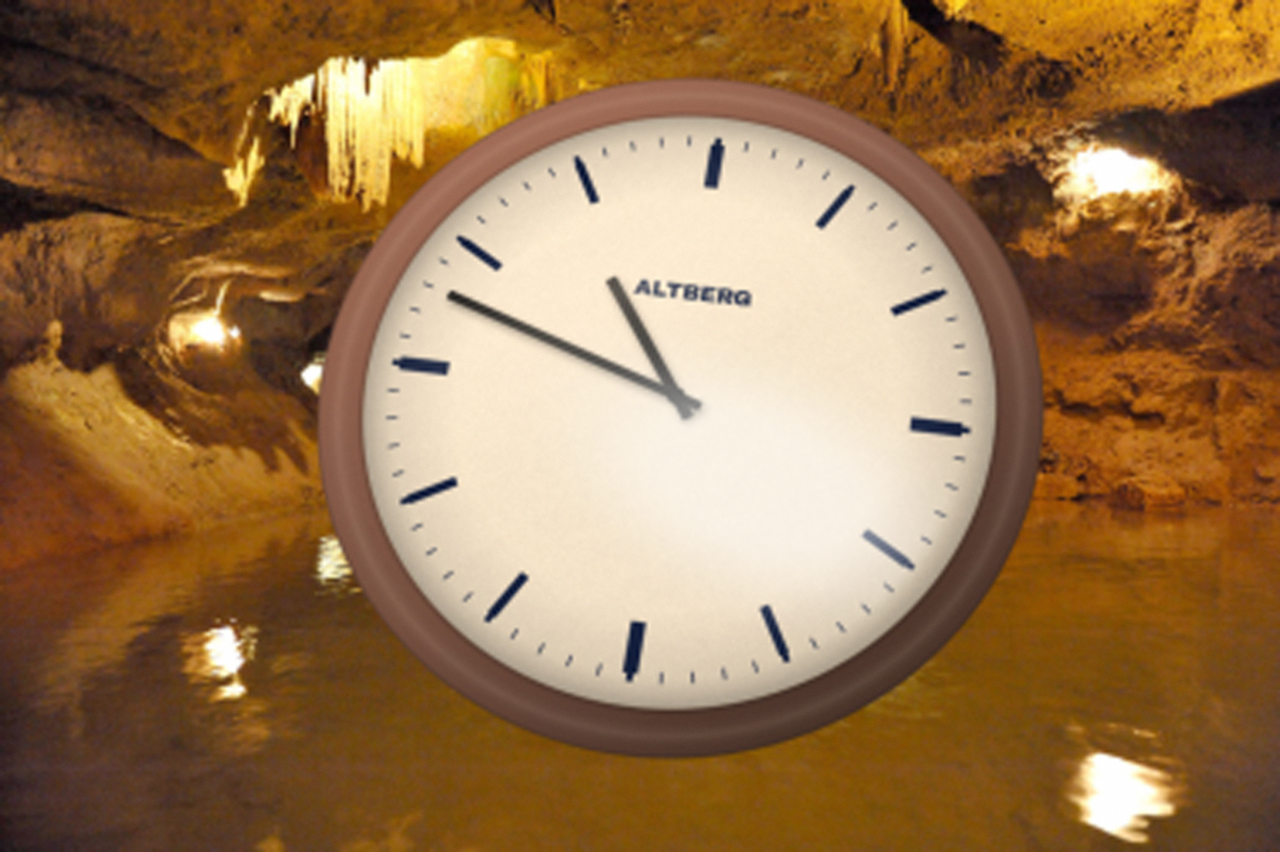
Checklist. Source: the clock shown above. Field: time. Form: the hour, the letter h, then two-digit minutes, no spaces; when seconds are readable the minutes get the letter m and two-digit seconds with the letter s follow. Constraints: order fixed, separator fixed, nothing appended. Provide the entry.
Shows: 10h48
